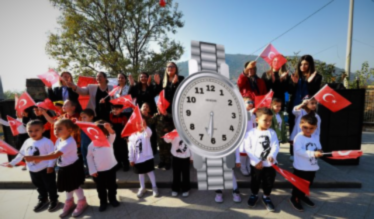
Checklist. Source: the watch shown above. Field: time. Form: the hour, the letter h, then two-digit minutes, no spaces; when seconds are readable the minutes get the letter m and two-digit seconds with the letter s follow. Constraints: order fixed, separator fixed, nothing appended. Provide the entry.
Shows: 6h31
